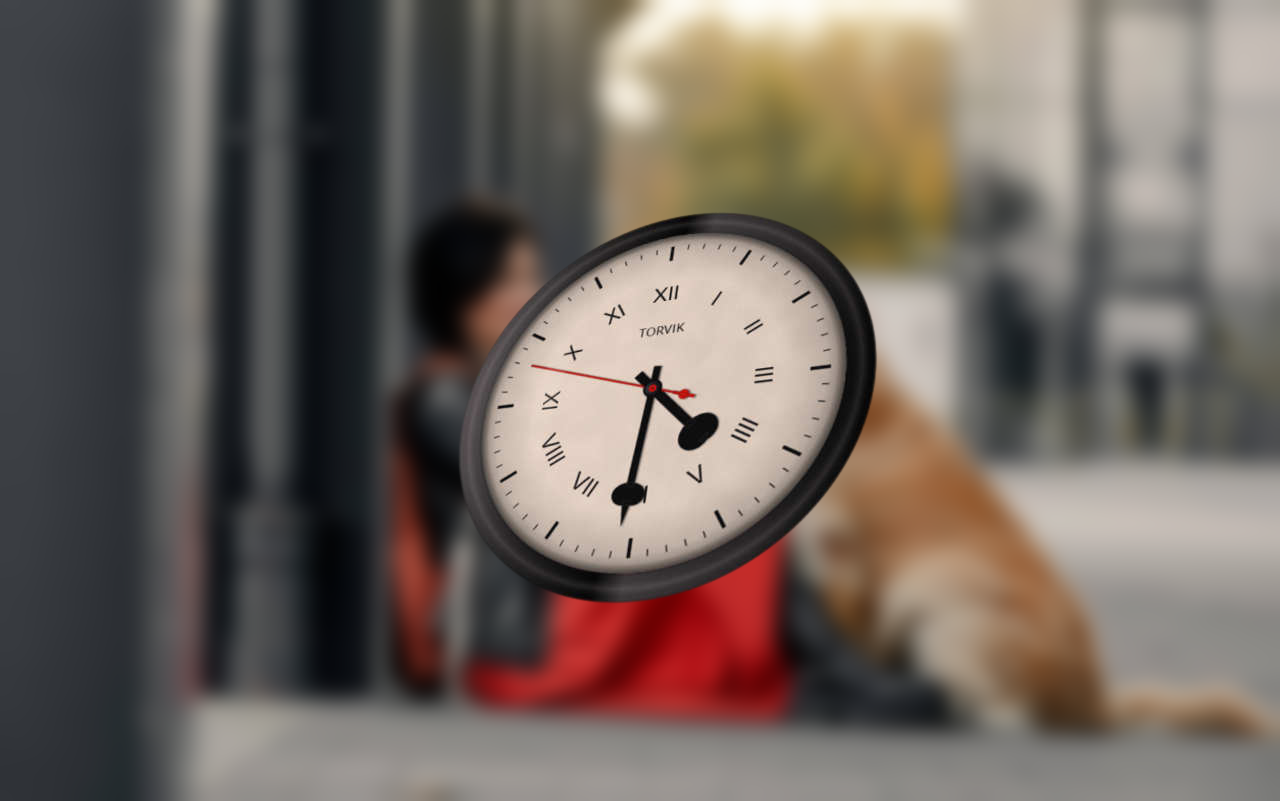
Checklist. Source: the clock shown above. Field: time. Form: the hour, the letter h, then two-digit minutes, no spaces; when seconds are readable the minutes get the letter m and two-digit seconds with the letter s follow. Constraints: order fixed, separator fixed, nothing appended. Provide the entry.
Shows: 4h30m48s
